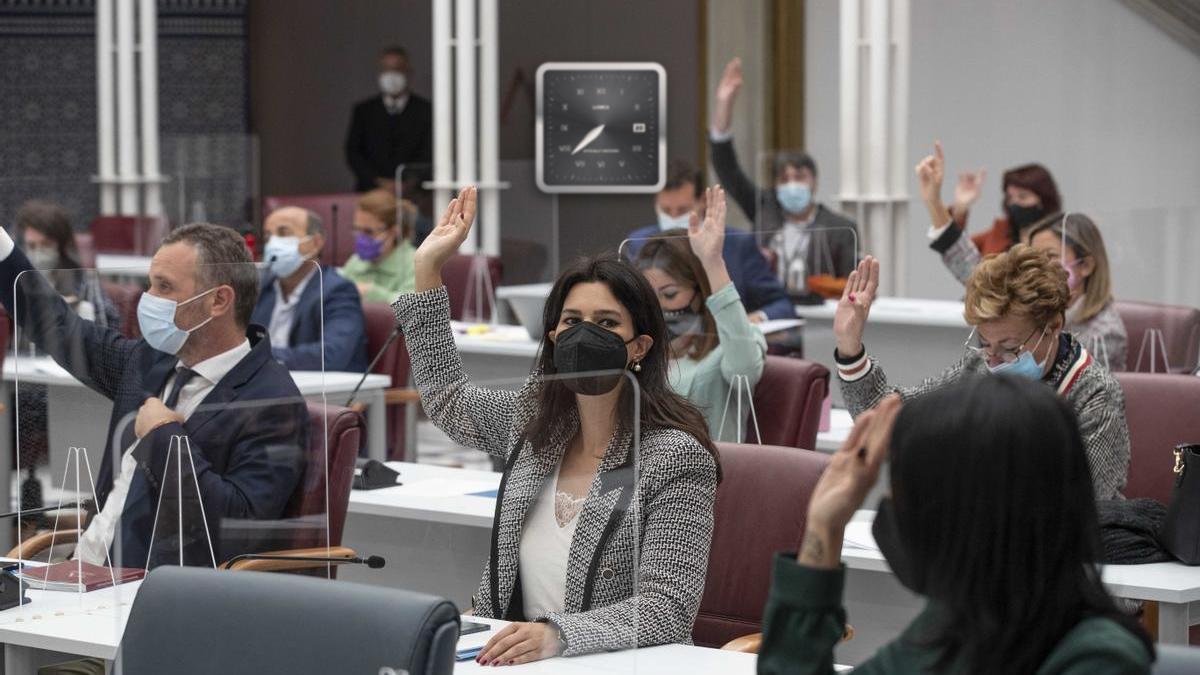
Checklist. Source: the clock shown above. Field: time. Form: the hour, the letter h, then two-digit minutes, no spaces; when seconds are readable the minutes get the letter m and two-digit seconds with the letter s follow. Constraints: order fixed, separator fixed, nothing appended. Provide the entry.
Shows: 7h38
